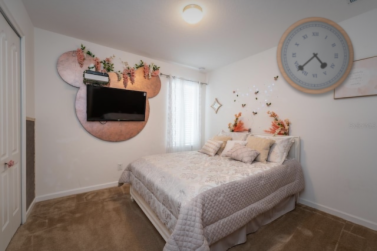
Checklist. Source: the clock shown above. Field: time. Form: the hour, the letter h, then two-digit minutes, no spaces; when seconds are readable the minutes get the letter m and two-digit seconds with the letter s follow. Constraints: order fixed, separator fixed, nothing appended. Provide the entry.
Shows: 4h38
